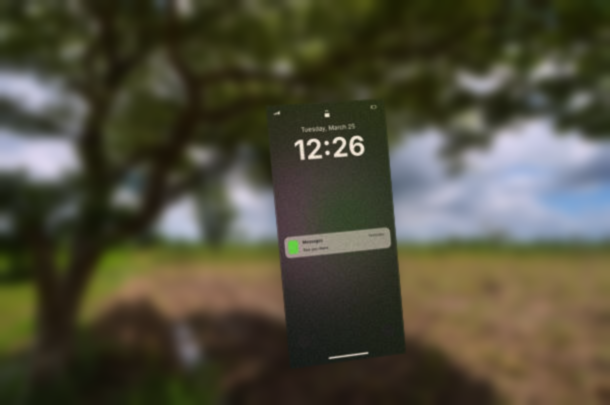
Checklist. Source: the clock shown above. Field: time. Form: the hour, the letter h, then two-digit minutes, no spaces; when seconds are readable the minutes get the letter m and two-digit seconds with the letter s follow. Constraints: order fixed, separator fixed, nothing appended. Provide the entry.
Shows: 12h26
